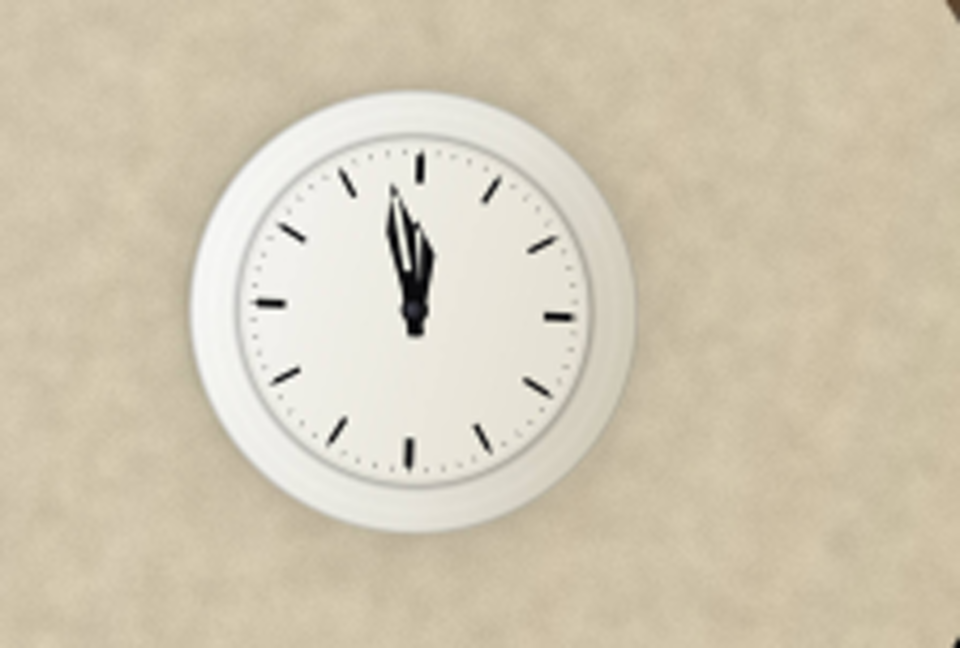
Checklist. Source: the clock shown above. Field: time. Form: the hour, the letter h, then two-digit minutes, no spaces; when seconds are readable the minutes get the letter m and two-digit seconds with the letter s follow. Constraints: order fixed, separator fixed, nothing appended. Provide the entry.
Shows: 11h58
